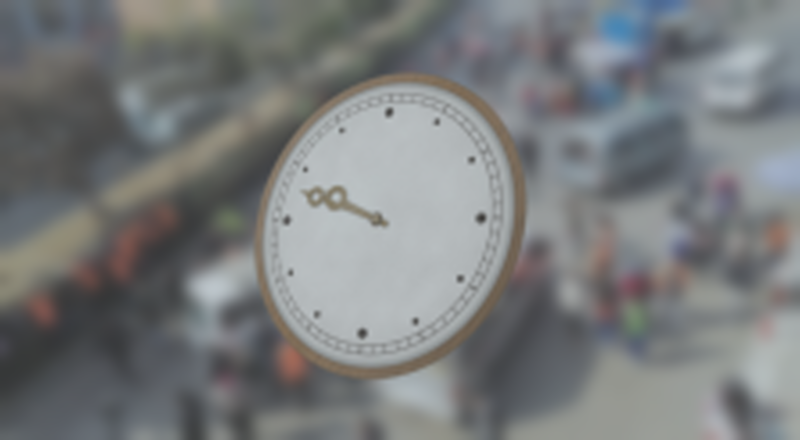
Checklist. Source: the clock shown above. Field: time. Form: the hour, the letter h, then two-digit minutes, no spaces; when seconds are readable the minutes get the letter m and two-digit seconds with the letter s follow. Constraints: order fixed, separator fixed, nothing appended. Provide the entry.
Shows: 9h48
